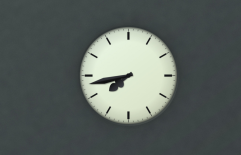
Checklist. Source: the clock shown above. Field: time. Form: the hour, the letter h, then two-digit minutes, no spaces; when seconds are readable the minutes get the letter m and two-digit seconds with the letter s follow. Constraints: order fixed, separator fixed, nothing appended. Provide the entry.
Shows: 7h43
